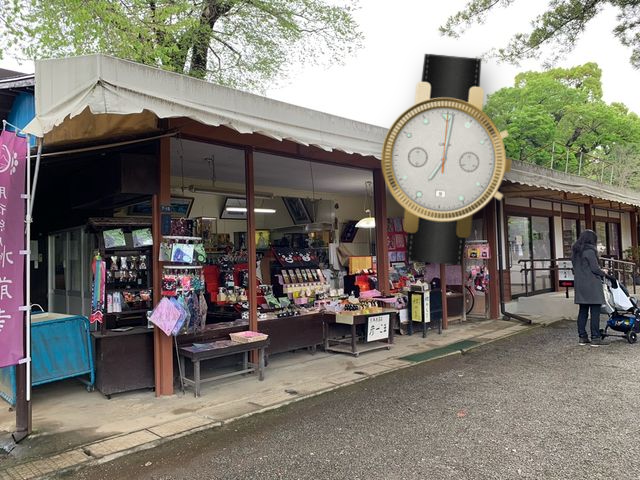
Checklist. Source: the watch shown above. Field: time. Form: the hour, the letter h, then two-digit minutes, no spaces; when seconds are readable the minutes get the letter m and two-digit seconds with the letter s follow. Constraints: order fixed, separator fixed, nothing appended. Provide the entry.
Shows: 7h01
